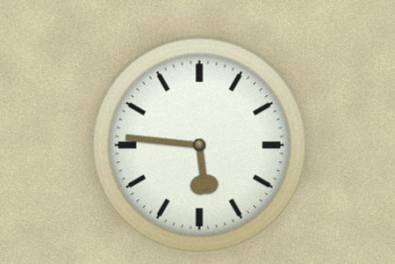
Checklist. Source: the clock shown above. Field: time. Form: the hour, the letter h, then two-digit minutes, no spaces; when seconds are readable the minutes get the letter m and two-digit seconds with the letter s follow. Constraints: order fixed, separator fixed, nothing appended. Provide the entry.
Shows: 5h46
